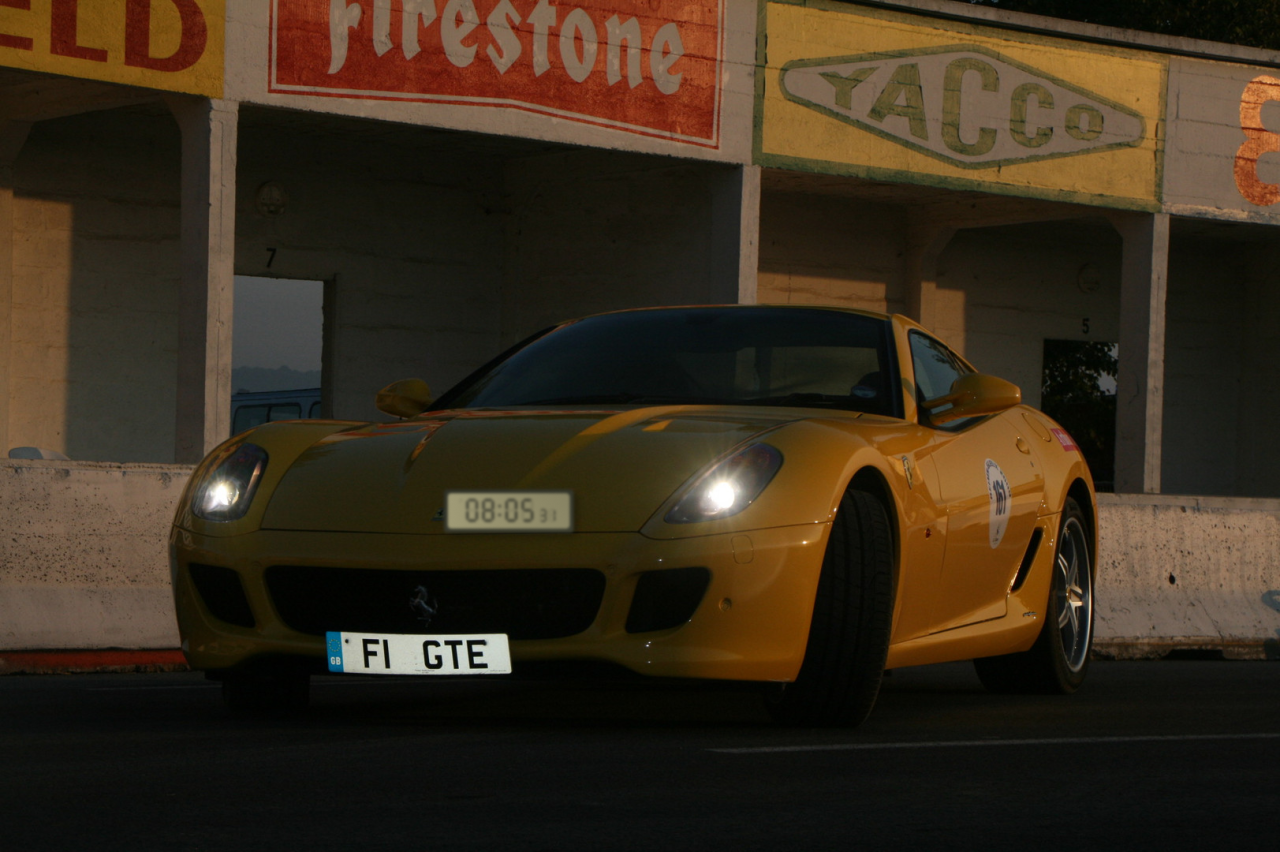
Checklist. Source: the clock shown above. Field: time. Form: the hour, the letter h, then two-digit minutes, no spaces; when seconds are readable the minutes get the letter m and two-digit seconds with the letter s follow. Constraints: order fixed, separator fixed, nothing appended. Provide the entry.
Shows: 8h05m31s
